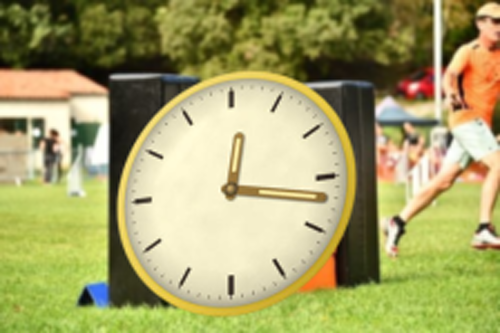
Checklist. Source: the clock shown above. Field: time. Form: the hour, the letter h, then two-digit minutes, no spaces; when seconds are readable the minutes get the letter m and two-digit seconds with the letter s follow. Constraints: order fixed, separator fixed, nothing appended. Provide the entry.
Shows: 12h17
